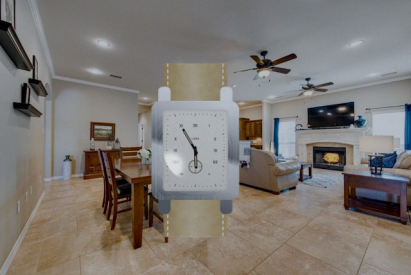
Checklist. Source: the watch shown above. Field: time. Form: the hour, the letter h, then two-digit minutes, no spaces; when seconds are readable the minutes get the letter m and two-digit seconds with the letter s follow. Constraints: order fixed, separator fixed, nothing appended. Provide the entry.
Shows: 5h55
